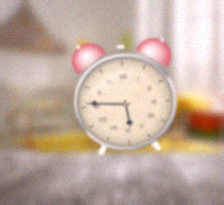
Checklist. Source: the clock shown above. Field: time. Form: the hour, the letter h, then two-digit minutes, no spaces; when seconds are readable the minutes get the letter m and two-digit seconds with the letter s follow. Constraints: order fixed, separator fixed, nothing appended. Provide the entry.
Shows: 5h46
